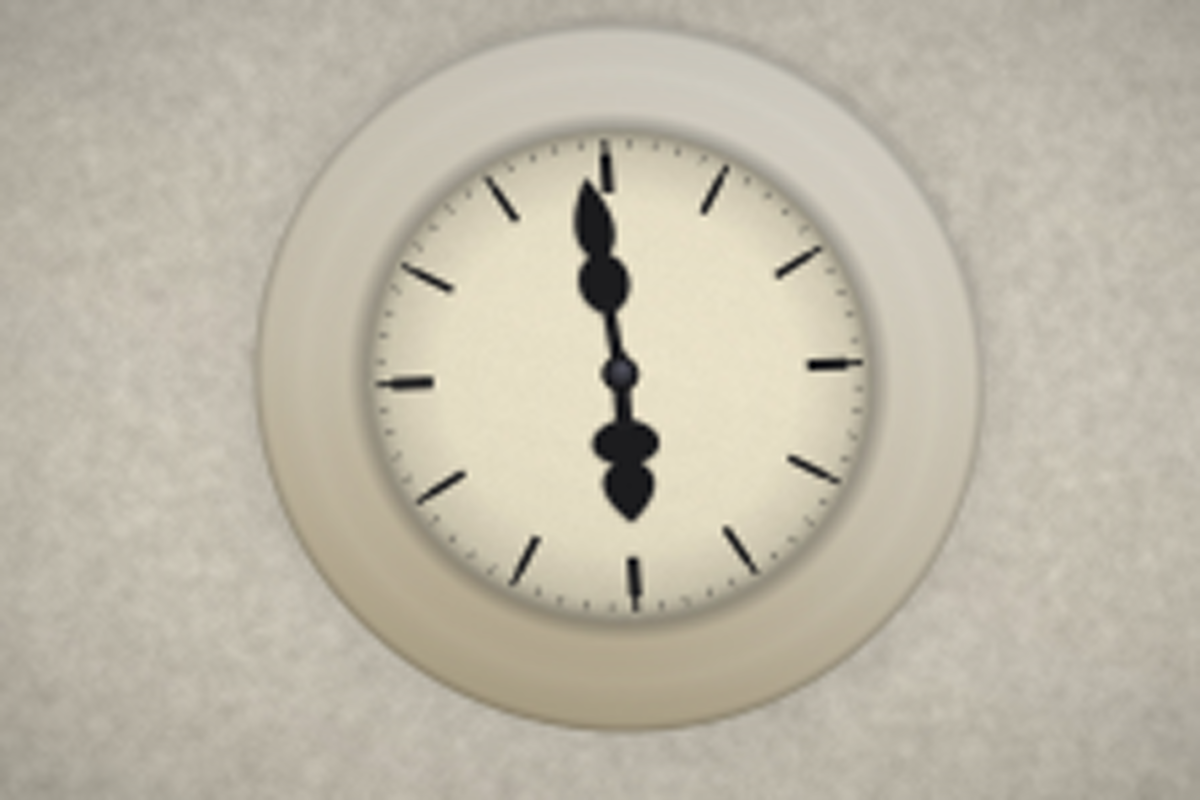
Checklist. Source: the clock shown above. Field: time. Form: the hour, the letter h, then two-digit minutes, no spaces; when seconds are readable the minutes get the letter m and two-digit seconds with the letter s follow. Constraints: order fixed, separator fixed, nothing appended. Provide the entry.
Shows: 5h59
